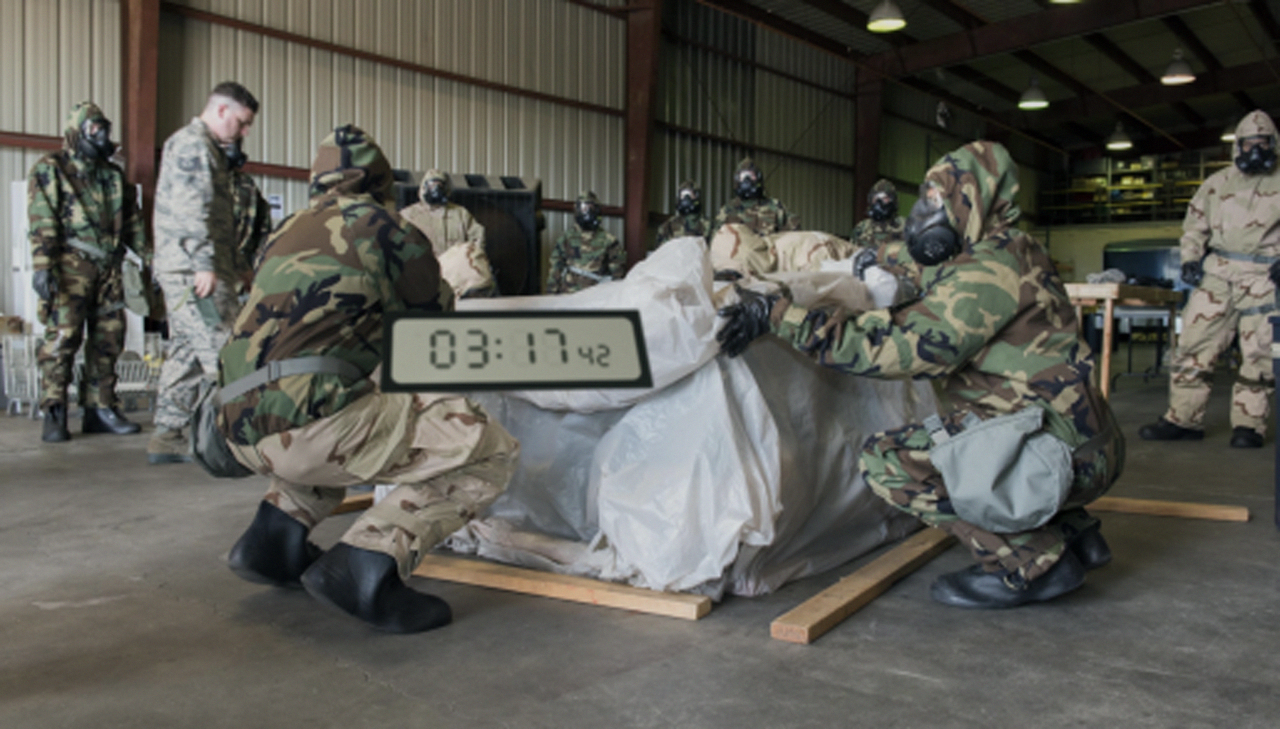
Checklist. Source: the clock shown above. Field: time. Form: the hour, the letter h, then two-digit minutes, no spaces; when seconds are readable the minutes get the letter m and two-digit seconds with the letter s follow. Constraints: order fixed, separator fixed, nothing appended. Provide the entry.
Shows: 3h17m42s
